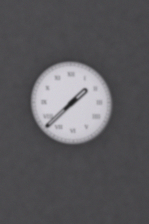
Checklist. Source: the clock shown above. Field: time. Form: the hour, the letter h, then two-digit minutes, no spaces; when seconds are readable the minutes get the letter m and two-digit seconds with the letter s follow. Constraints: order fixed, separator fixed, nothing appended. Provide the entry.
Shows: 1h38
